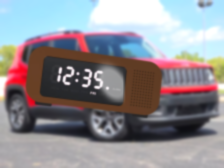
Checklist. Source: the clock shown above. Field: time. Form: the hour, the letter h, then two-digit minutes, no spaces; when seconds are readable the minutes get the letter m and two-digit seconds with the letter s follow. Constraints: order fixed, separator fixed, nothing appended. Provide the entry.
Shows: 12h35
